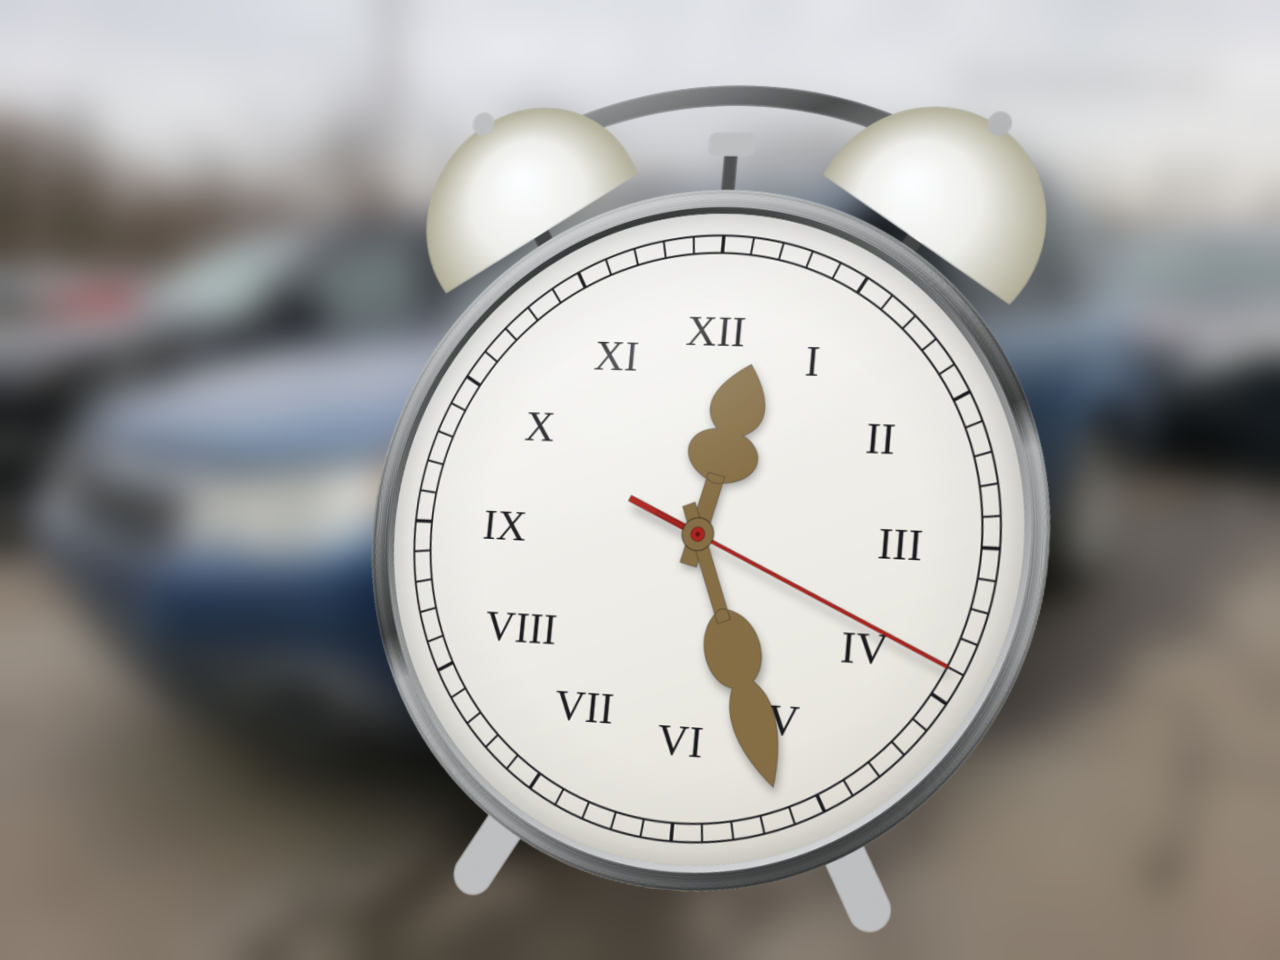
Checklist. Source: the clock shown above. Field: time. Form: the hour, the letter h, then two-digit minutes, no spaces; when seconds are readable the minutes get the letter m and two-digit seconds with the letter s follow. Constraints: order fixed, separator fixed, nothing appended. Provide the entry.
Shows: 12h26m19s
